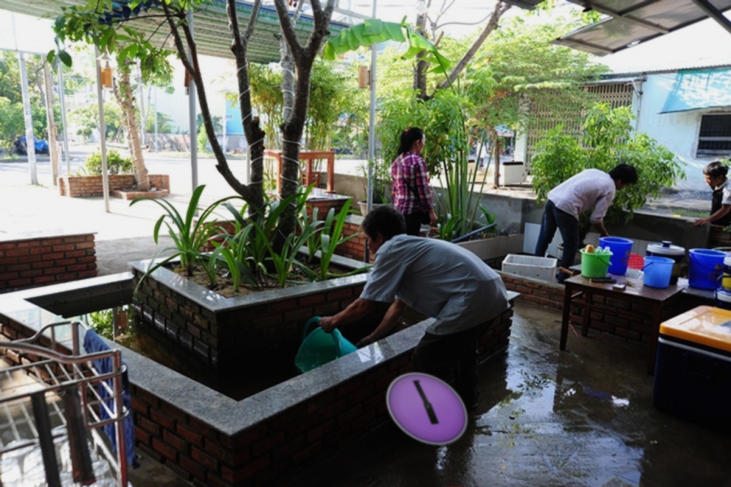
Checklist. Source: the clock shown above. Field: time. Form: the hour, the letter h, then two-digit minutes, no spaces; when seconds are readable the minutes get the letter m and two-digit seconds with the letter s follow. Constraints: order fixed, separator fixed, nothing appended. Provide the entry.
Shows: 5h59
